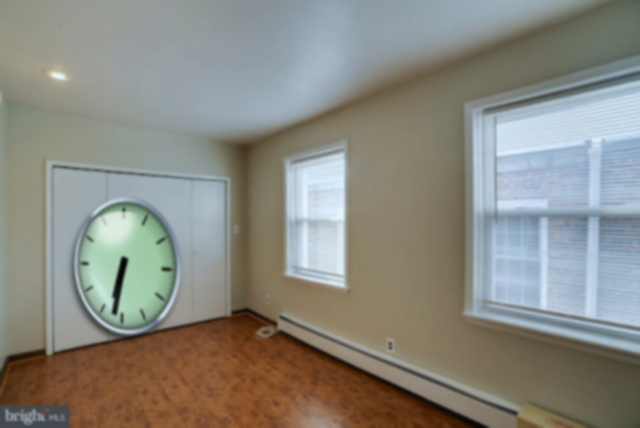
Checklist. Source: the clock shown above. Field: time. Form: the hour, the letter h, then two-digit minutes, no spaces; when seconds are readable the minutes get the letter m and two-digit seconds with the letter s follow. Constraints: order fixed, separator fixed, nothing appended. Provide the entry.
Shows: 6h32
